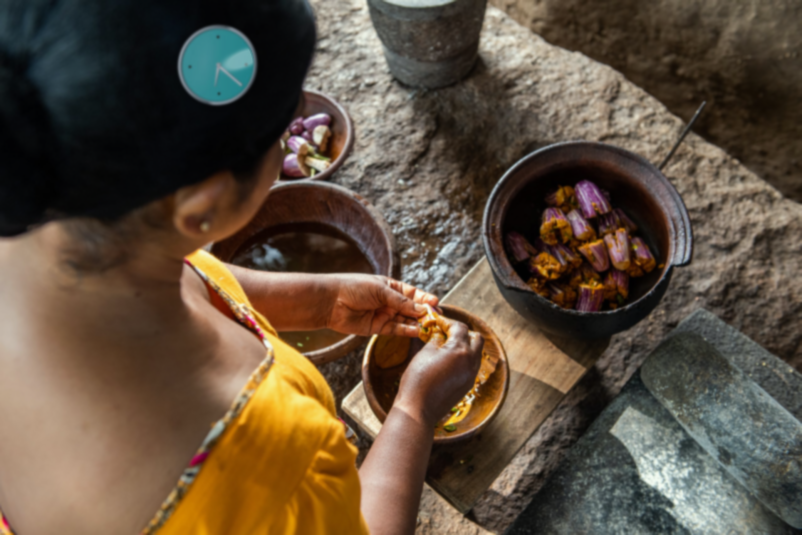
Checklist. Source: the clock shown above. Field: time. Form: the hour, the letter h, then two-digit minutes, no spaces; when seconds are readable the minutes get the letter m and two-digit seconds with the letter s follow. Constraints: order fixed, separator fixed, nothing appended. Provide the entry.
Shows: 6h22
